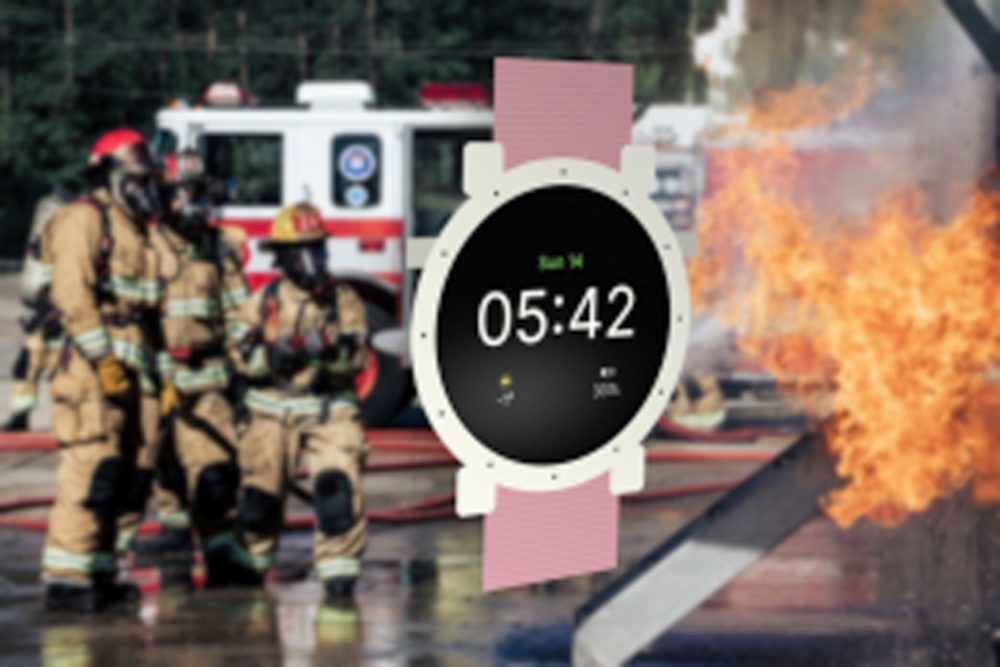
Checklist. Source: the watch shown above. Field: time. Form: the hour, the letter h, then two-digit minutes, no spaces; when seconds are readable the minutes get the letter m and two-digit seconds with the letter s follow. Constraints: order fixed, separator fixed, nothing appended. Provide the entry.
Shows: 5h42
